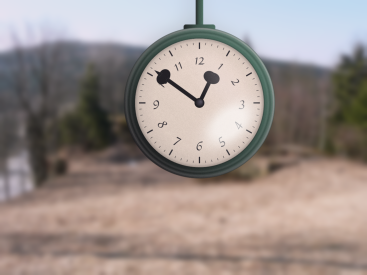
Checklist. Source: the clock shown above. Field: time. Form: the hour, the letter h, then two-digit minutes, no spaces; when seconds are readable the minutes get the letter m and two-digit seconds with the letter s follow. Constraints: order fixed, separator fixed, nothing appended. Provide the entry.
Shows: 12h51
